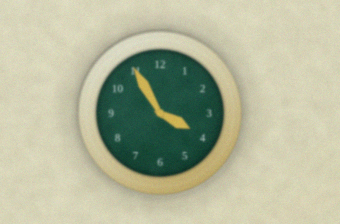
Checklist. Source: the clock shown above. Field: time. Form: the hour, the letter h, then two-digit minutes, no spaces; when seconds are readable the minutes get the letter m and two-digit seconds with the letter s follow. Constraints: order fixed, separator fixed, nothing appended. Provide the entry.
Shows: 3h55
